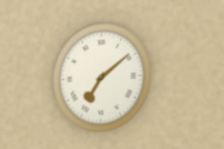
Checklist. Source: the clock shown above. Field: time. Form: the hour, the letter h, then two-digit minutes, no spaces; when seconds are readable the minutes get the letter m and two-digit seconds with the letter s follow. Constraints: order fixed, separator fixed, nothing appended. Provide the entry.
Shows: 7h09
